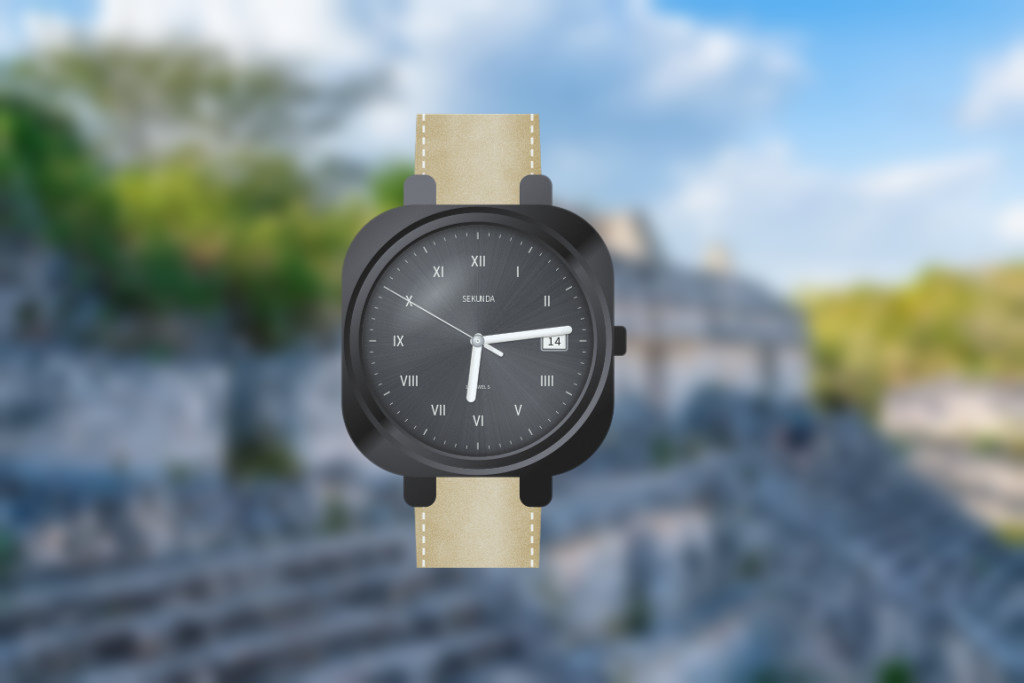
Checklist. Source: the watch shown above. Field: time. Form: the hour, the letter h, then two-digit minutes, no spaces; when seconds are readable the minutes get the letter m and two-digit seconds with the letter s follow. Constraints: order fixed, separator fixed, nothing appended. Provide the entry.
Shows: 6h13m50s
